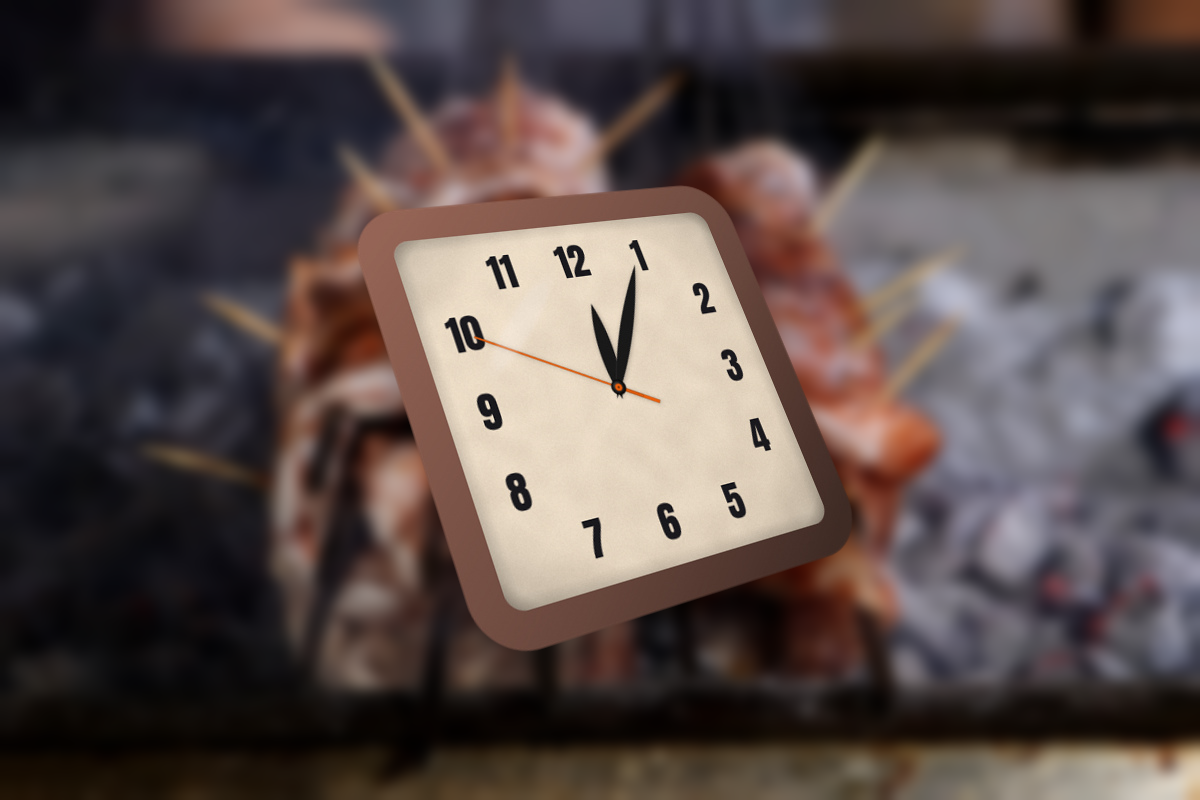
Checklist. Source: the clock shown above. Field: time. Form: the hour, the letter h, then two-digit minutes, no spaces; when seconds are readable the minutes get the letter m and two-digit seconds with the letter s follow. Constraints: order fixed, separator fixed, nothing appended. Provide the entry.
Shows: 12h04m50s
